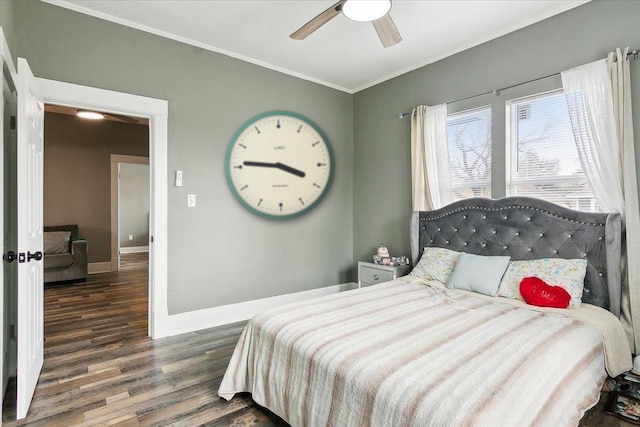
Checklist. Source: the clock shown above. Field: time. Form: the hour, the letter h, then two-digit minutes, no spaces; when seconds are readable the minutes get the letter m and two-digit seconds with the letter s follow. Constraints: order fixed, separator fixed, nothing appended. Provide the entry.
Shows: 3h46
